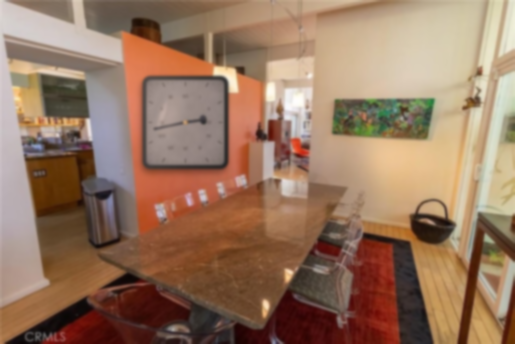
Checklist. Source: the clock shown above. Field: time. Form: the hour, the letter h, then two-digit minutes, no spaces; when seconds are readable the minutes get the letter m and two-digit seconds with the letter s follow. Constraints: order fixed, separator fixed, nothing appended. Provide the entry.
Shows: 2h43
